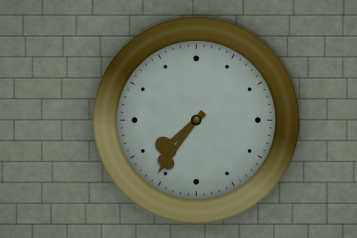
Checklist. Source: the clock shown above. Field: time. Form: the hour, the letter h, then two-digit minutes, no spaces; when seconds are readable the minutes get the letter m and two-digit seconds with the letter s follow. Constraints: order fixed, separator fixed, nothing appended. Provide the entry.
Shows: 7h36
